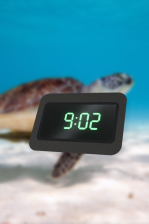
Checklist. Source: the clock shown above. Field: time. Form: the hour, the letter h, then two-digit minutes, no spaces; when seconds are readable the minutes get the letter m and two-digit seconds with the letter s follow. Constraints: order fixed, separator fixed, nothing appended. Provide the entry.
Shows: 9h02
